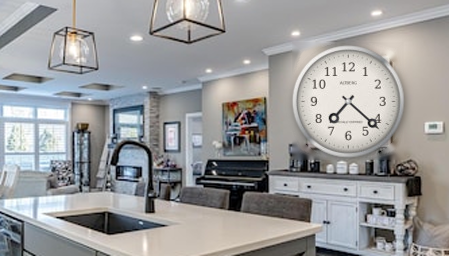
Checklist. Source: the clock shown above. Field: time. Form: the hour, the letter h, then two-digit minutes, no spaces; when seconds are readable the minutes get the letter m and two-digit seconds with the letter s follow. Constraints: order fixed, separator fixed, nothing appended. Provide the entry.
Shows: 7h22
